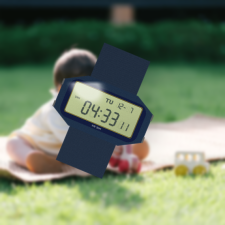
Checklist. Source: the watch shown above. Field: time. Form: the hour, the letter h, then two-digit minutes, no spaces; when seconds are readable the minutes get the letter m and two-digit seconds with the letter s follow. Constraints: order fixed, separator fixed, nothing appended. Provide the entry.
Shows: 4h33m11s
